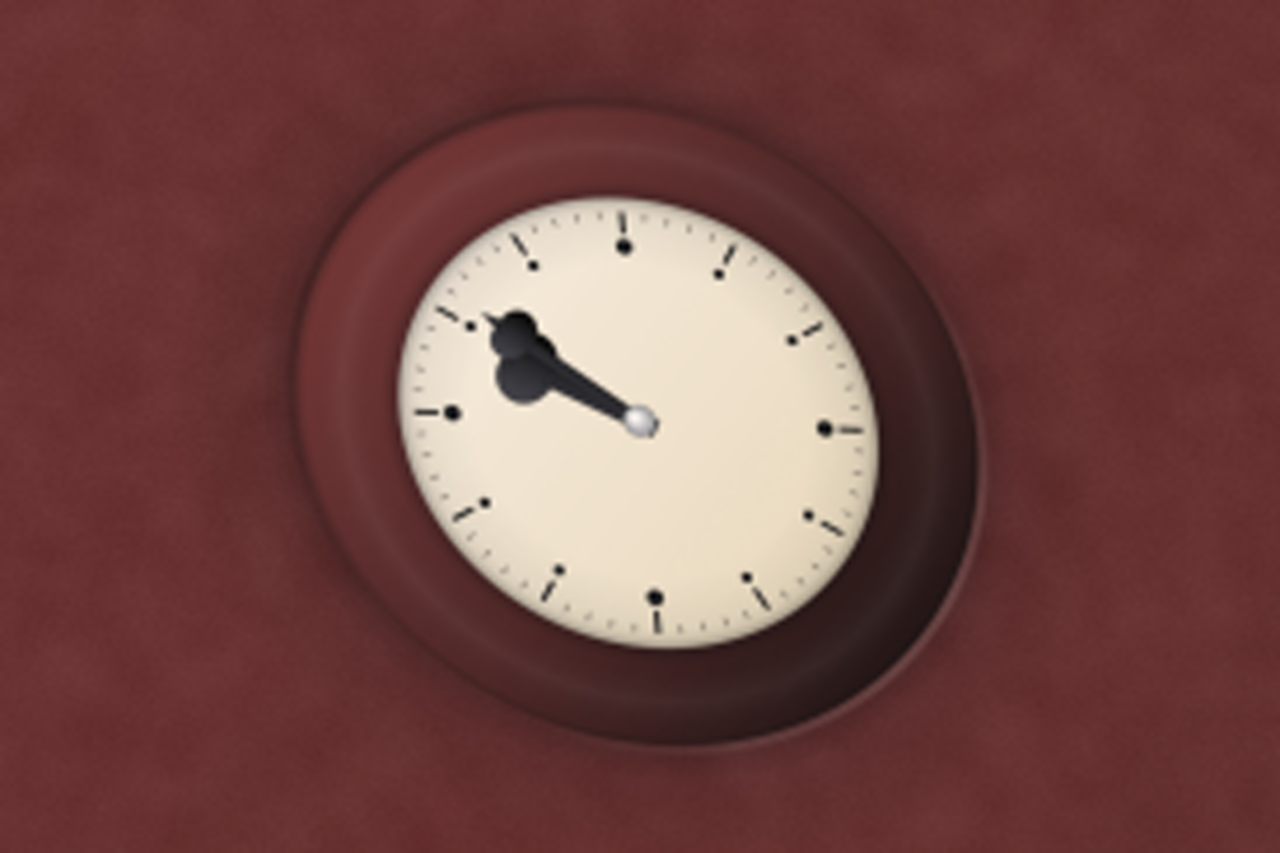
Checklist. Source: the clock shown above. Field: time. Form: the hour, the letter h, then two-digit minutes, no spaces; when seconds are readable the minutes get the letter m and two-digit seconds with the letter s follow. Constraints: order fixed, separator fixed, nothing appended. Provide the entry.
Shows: 9h51
